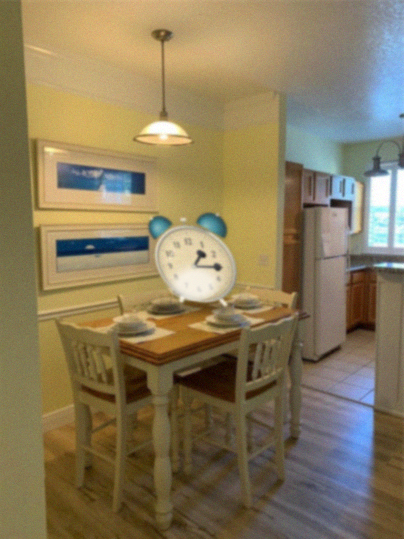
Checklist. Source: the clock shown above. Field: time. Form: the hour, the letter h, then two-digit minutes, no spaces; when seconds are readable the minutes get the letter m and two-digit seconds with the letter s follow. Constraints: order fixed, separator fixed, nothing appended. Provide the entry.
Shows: 1h15
